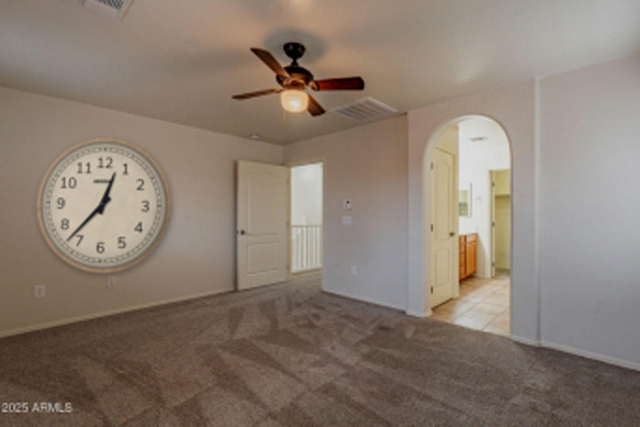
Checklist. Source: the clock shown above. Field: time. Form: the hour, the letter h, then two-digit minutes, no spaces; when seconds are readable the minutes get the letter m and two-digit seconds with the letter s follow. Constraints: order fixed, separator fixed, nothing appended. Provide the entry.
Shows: 12h37
